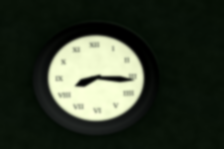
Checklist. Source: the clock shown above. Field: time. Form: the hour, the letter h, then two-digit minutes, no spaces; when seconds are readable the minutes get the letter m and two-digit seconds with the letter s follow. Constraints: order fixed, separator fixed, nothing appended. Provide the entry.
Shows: 8h16
